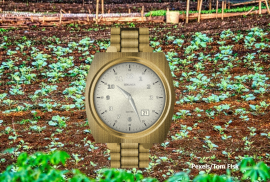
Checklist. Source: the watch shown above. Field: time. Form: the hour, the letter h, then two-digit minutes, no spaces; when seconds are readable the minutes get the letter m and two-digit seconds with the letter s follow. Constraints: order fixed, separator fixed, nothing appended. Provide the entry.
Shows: 10h26
